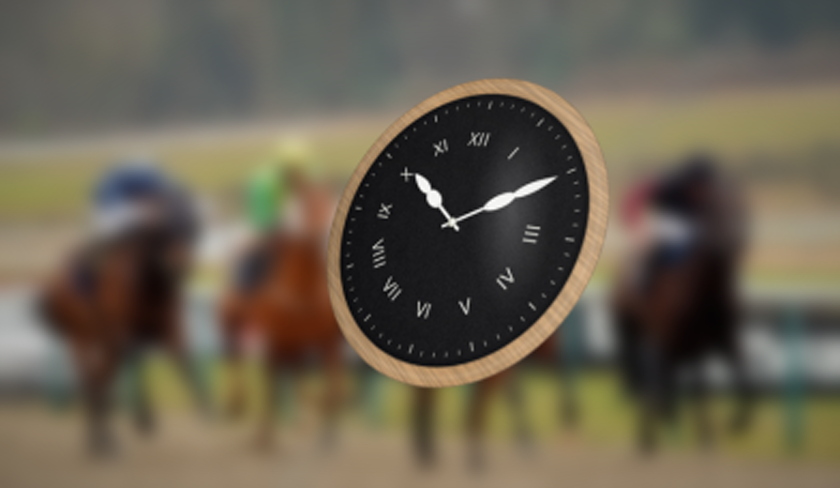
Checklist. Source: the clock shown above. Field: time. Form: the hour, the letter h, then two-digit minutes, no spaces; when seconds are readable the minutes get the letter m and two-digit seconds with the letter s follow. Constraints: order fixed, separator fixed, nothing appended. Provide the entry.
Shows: 10h10
